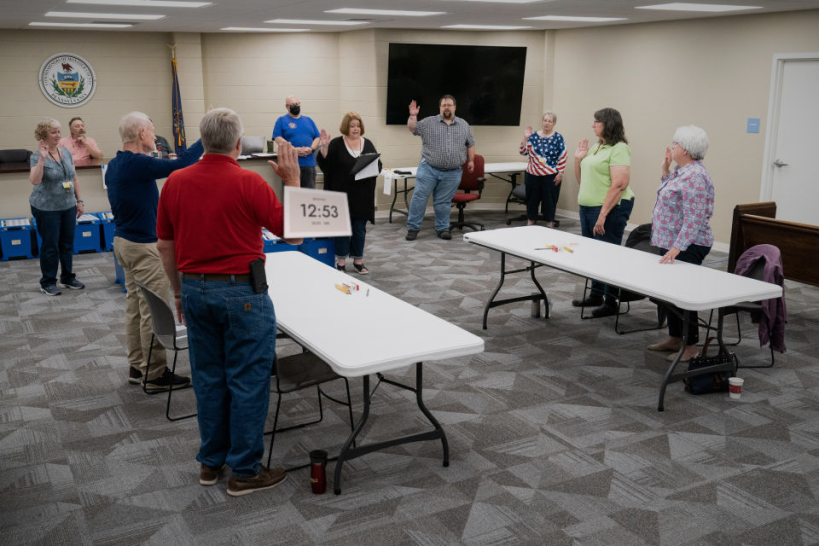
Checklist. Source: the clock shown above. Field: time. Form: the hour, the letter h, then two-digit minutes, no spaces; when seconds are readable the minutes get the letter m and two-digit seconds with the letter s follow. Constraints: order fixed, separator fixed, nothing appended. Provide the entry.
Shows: 12h53
